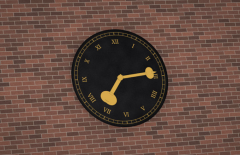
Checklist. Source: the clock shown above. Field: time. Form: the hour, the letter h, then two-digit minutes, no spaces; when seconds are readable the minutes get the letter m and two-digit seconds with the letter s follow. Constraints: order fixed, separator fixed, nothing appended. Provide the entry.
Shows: 7h14
